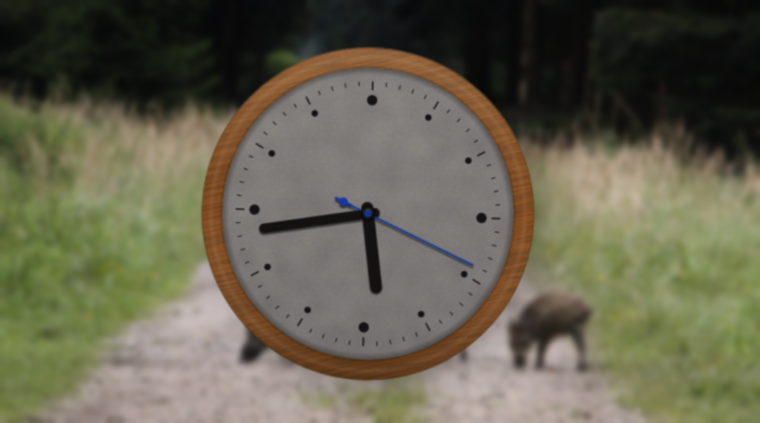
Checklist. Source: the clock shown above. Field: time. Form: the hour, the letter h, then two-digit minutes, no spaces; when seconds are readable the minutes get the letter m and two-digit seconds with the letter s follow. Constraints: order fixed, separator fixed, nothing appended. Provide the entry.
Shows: 5h43m19s
